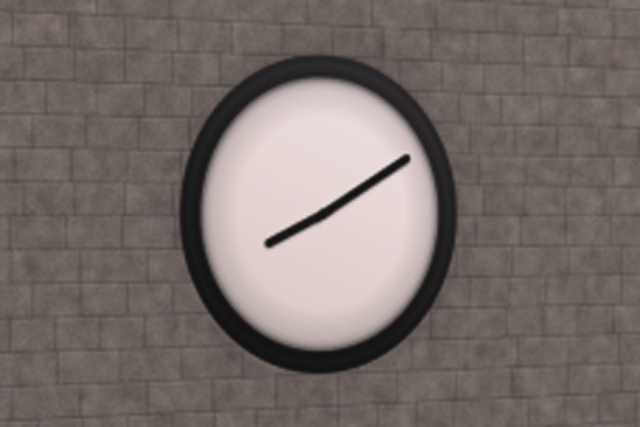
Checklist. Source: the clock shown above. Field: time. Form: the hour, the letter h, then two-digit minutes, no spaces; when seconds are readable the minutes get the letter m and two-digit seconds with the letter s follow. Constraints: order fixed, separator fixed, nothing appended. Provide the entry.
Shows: 8h10
